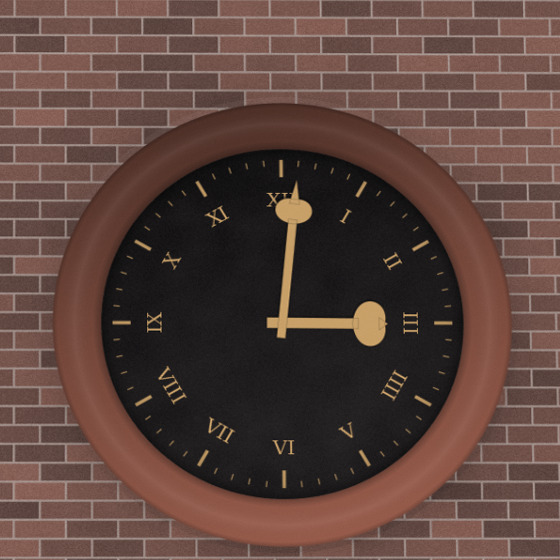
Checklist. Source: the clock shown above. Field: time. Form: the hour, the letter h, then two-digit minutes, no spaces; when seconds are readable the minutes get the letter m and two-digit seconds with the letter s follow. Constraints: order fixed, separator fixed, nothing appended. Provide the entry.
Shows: 3h01
